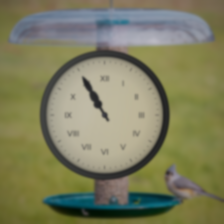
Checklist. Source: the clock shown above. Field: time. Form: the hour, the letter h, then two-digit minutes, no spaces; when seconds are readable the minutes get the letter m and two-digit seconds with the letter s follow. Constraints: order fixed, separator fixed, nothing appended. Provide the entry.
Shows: 10h55
